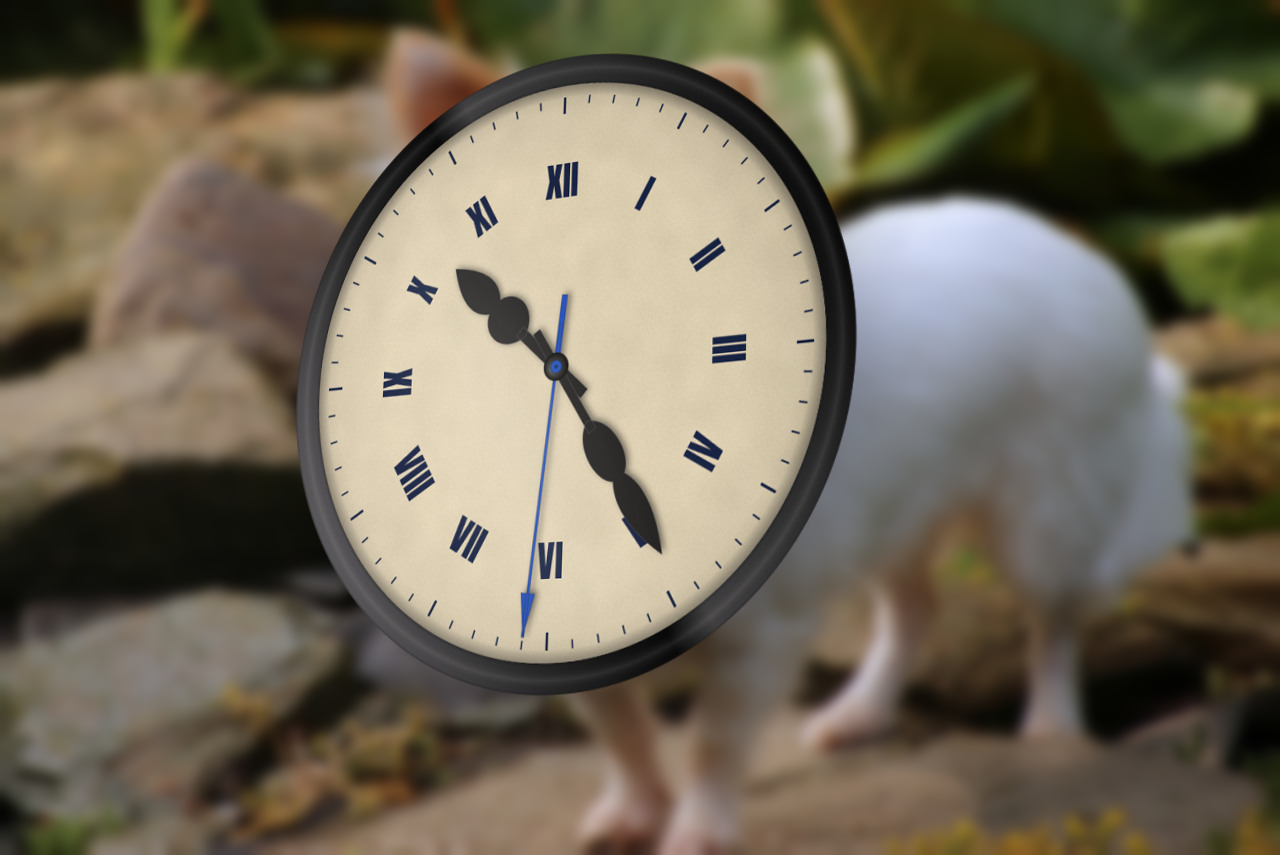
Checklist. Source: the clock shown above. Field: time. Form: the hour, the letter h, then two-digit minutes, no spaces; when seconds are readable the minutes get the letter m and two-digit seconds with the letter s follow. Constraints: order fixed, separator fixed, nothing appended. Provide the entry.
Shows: 10h24m31s
